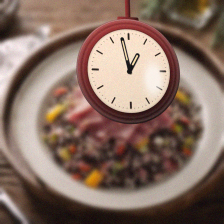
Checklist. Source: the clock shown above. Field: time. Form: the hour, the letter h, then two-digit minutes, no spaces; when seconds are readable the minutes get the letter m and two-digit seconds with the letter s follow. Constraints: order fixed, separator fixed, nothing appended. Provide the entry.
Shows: 12h58
